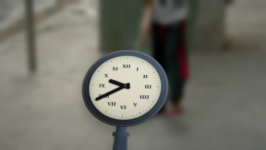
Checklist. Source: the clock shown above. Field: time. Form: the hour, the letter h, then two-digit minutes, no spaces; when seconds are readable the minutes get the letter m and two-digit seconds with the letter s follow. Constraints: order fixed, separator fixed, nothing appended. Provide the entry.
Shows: 9h40
